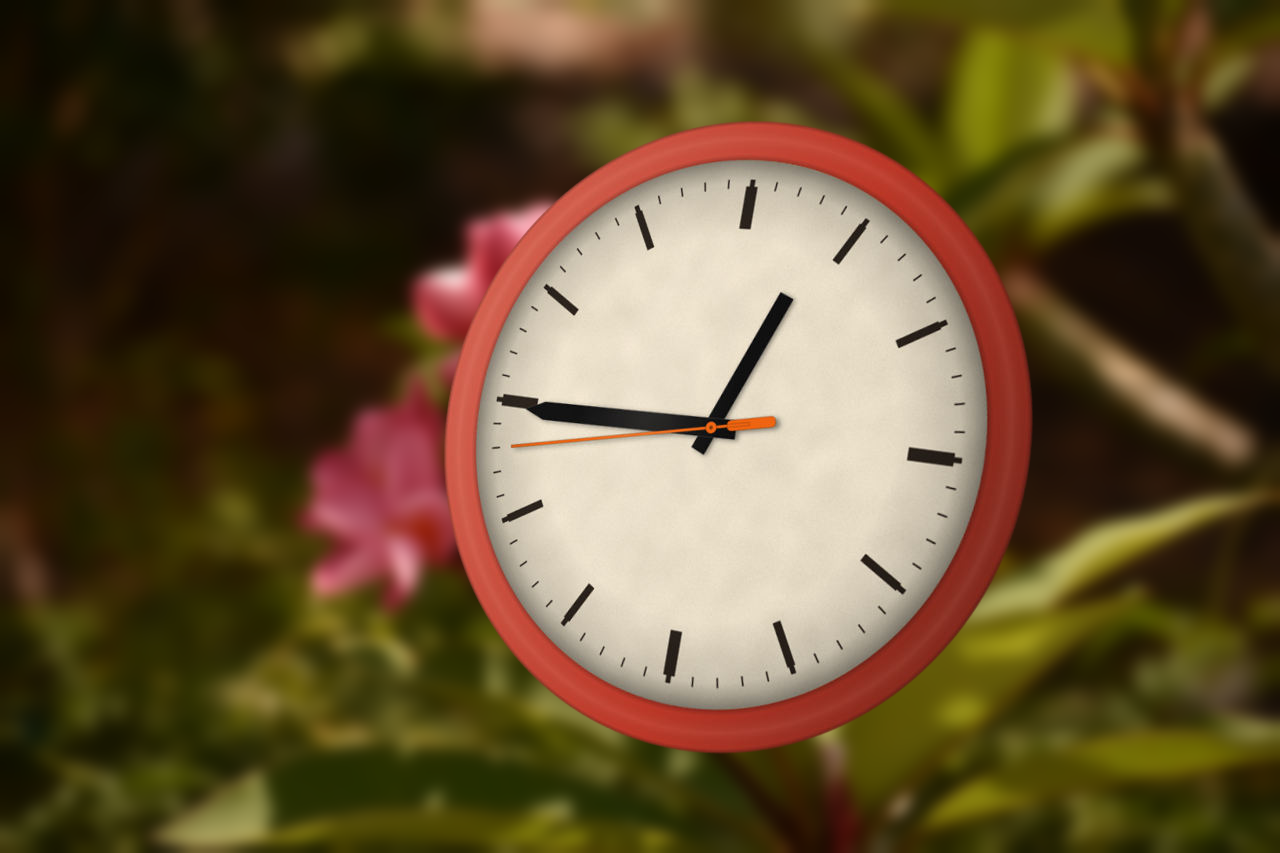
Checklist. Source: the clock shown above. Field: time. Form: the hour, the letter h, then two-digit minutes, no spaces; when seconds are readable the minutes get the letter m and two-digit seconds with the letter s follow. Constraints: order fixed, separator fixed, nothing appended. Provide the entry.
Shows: 12h44m43s
